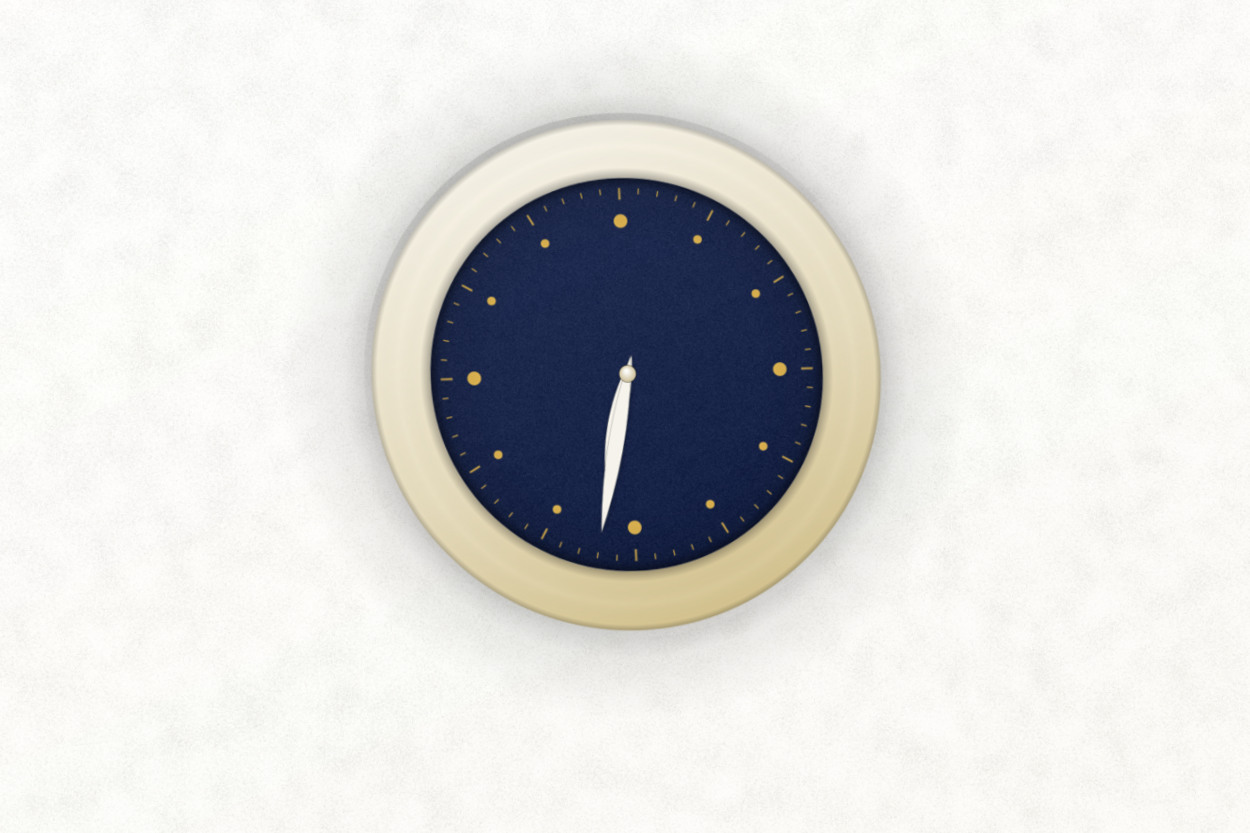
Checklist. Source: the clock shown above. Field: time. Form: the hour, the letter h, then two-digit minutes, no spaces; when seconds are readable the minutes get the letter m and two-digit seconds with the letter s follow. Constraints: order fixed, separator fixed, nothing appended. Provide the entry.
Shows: 6h32
